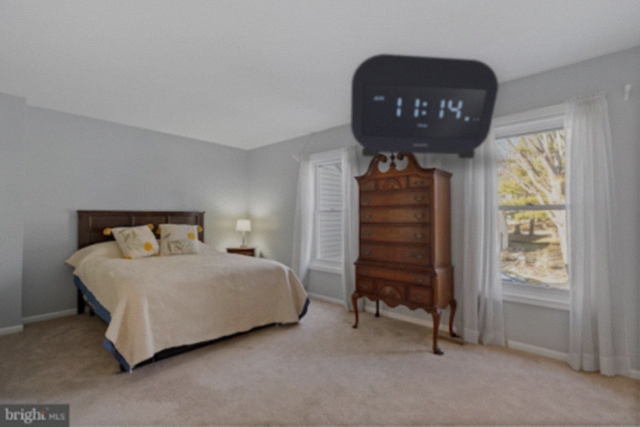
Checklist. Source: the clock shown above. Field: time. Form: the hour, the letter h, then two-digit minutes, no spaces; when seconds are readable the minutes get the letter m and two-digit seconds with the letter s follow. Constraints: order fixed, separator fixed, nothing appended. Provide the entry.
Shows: 11h14
